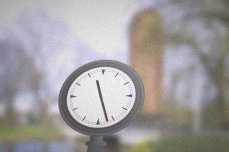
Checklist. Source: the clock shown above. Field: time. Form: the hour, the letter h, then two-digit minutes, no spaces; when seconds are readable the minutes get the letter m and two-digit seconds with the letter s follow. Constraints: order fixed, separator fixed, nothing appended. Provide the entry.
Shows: 11h27
